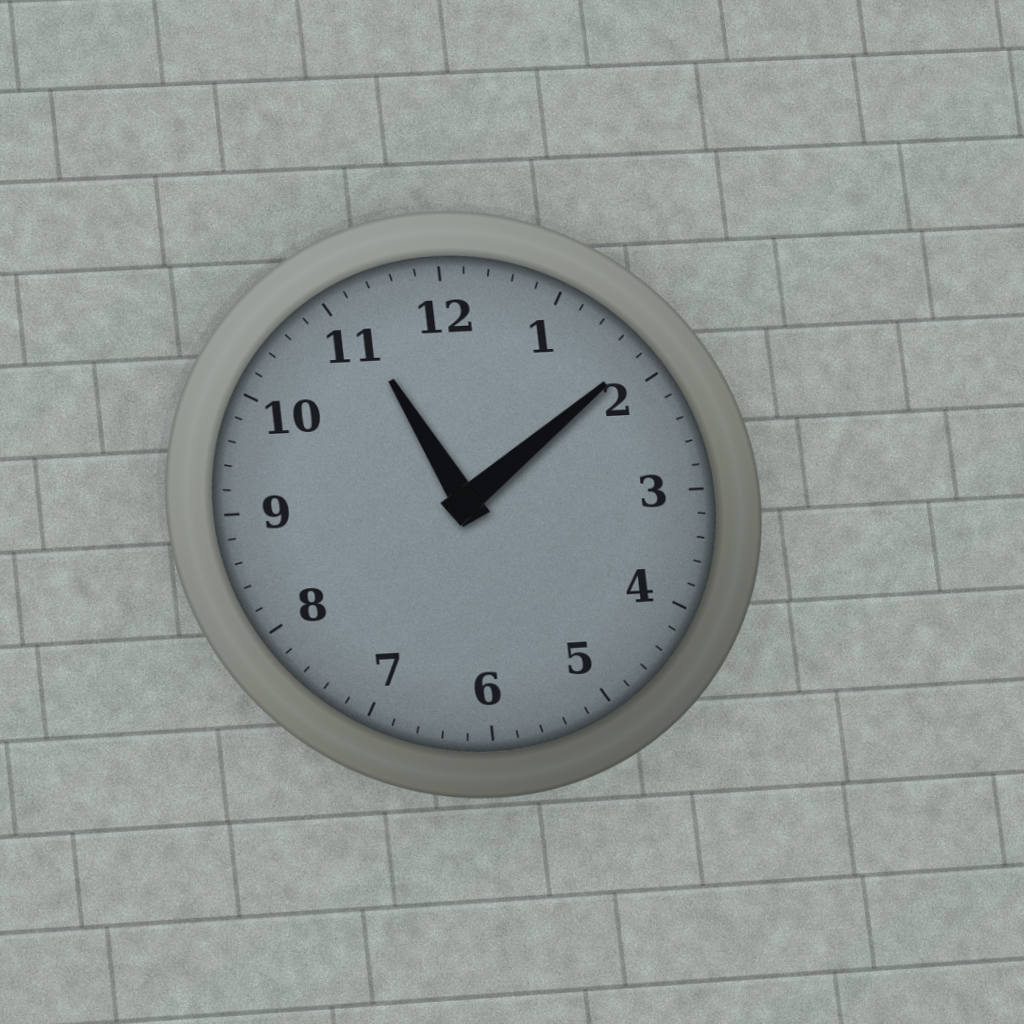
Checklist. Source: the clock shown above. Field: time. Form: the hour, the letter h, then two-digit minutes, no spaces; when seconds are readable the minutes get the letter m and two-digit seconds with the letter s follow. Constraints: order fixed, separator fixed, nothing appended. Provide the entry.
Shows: 11h09
